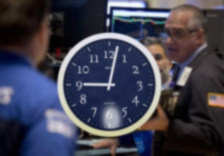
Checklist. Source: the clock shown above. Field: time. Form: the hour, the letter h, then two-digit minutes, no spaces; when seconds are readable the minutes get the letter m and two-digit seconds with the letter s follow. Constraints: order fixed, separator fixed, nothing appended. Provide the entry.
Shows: 9h02
